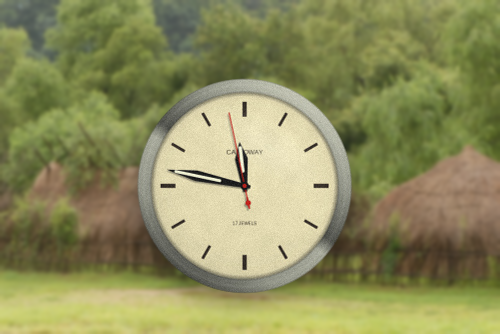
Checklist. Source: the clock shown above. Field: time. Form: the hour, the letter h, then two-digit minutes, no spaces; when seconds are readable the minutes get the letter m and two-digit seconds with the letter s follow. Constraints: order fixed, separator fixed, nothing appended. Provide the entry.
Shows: 11h46m58s
